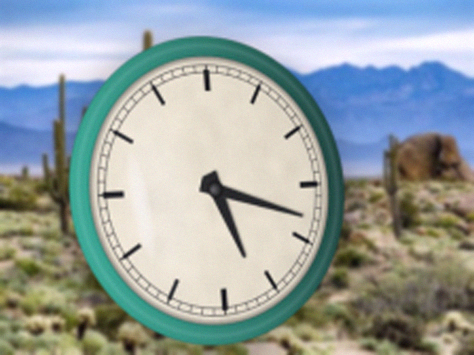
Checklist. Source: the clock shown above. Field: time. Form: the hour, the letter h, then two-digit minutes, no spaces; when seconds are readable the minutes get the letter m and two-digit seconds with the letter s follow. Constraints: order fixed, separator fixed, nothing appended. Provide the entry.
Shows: 5h18
